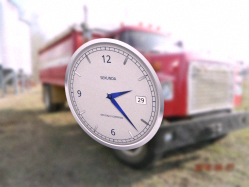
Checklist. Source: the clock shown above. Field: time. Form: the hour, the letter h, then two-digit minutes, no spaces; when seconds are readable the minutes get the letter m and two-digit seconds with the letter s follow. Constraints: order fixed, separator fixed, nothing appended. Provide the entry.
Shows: 2h23
